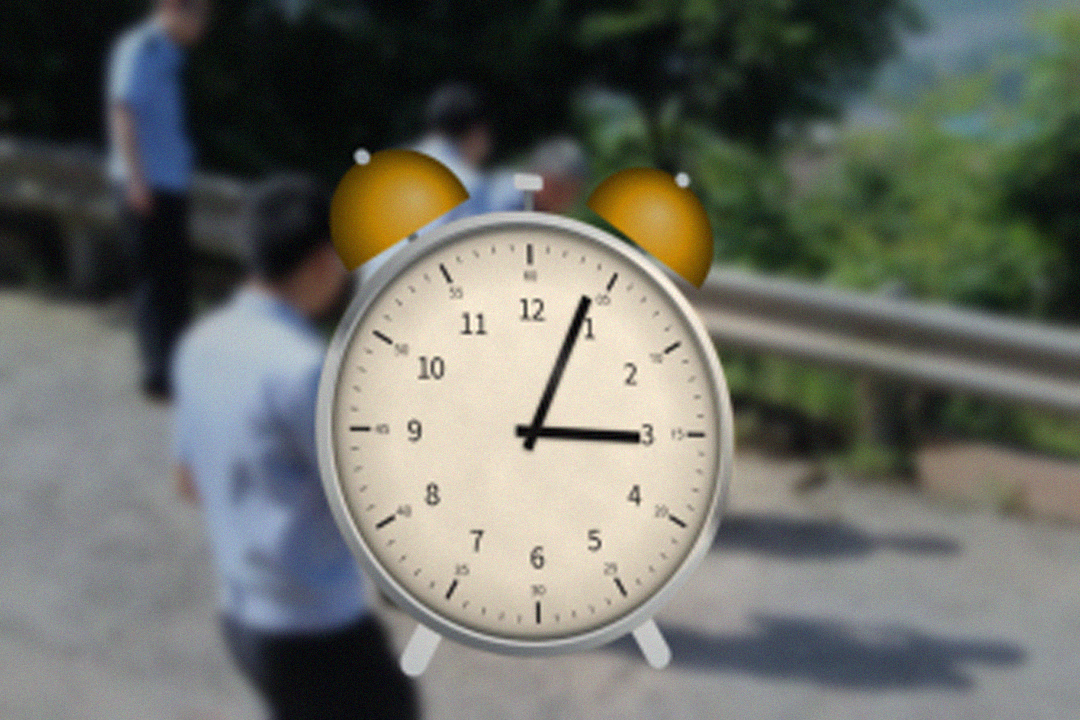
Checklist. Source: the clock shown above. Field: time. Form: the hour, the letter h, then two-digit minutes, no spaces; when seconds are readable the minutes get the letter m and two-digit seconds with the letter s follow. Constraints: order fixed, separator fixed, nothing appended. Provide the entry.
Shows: 3h04
